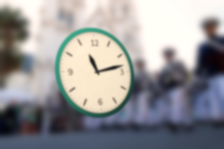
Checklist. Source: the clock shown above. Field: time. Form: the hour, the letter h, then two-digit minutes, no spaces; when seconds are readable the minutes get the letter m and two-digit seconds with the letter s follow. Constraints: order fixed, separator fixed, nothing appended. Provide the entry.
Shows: 11h13
